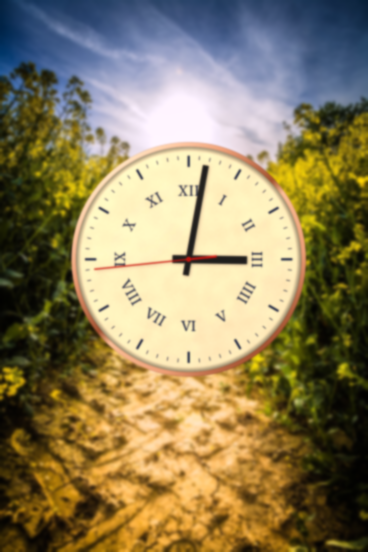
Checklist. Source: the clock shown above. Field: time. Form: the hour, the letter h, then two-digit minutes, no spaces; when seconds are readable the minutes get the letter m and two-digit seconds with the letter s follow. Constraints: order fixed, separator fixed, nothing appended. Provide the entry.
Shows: 3h01m44s
